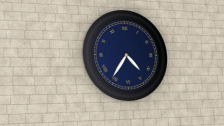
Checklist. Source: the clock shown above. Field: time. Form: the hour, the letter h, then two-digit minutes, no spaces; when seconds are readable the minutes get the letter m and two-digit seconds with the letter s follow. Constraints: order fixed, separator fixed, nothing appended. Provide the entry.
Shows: 4h36
